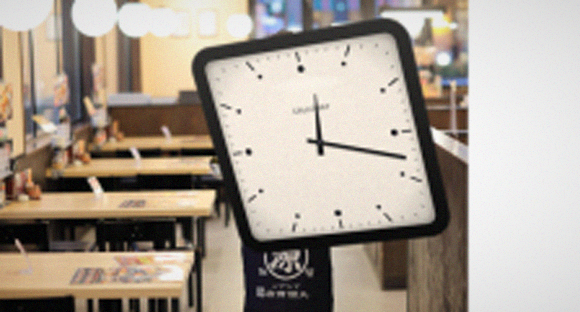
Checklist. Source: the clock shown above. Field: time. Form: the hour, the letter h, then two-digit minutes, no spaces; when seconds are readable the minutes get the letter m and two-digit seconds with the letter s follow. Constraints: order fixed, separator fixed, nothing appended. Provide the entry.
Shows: 12h18
